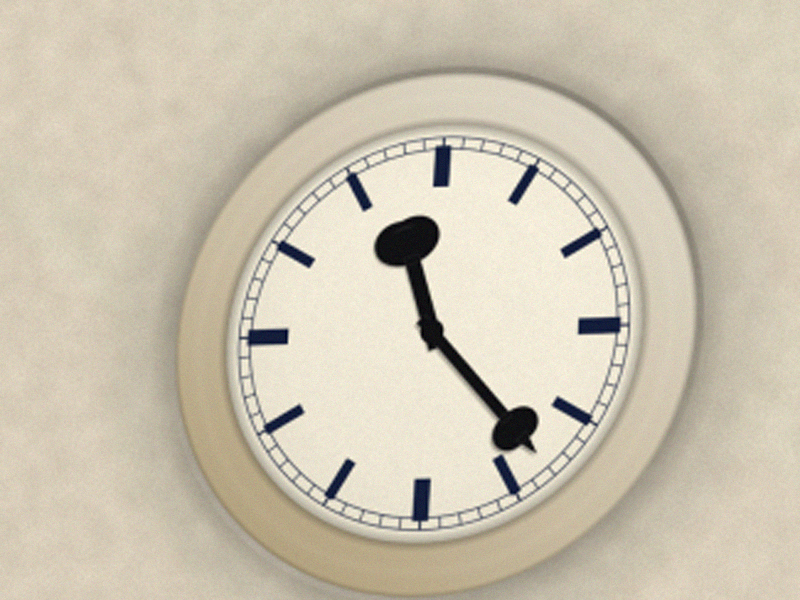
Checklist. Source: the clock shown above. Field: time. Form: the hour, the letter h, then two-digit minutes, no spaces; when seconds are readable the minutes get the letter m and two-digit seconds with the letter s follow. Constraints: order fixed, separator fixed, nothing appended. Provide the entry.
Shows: 11h23
